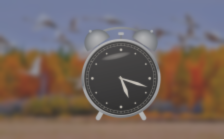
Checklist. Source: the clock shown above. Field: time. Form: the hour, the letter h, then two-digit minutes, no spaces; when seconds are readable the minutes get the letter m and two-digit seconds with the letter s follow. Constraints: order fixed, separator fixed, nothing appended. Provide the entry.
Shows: 5h18
